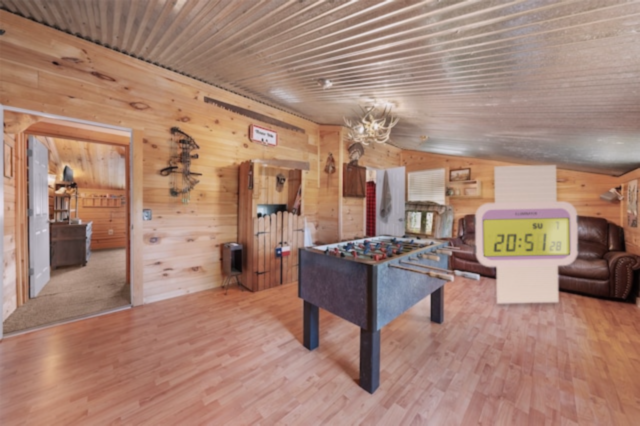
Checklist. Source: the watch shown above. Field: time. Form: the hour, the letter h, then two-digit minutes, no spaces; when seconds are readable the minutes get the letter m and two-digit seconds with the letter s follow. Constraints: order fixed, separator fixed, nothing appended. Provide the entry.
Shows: 20h51
